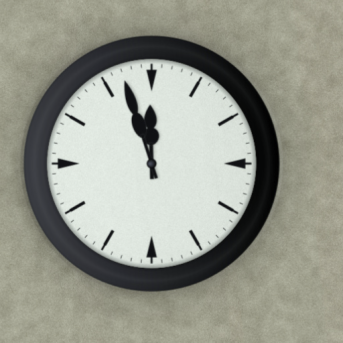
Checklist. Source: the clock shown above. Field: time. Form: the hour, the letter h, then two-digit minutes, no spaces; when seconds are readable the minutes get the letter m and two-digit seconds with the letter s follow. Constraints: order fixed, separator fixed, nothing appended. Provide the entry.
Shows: 11h57
